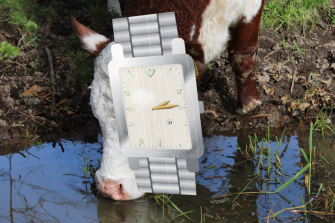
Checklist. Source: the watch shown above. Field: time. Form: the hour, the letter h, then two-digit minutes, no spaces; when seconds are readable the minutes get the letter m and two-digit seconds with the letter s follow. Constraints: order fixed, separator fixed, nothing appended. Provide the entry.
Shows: 2h14
